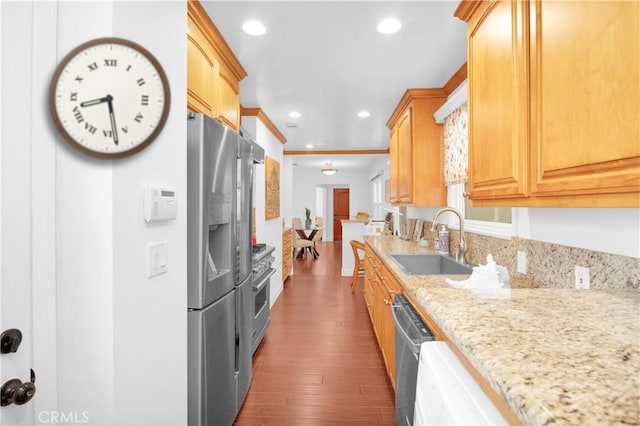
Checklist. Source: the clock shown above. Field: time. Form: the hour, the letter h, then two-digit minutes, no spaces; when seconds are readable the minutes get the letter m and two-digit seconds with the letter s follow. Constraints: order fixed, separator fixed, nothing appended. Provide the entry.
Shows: 8h28
